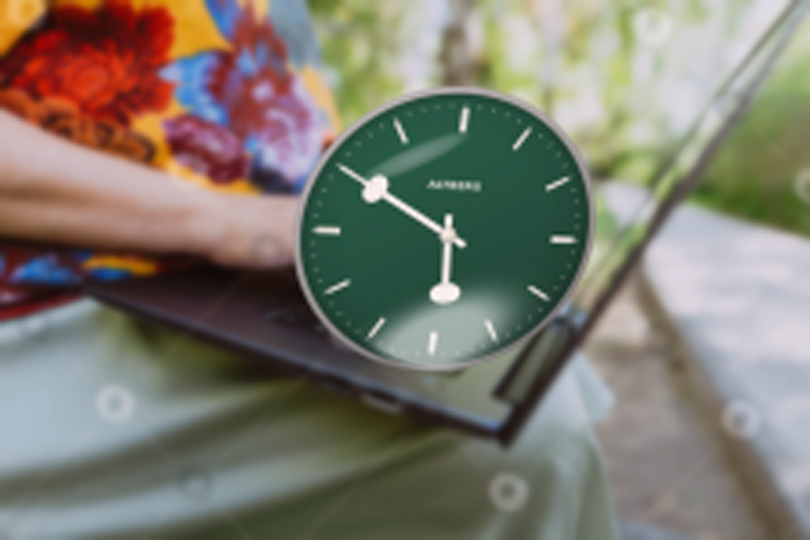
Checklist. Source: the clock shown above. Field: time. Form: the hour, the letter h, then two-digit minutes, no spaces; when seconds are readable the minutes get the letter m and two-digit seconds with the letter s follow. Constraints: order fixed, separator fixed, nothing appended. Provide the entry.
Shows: 5h50
